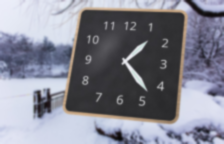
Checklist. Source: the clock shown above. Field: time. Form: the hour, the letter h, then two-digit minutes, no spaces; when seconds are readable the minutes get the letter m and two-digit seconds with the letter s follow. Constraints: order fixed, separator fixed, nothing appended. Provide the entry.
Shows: 1h23
